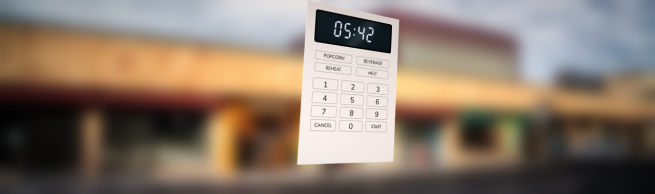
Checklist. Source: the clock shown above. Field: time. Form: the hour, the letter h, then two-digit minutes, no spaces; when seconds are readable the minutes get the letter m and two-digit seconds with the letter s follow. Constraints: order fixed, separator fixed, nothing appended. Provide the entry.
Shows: 5h42
